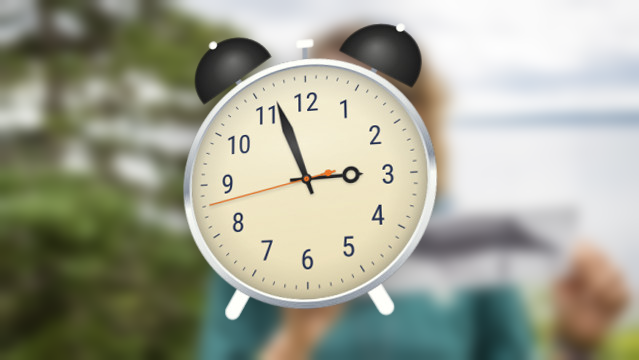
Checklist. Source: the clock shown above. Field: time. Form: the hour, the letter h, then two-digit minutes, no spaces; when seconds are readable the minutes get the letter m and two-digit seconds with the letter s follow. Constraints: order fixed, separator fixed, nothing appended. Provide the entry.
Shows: 2h56m43s
